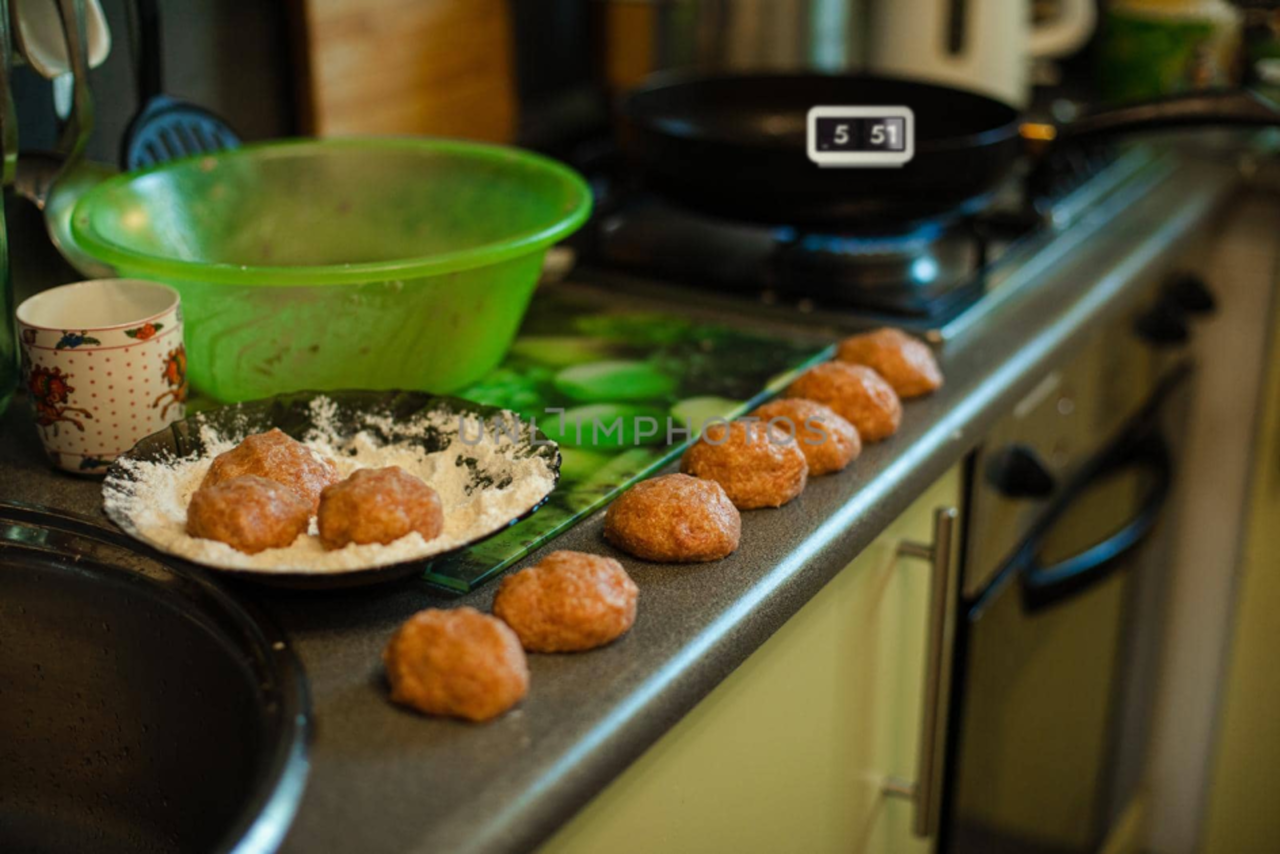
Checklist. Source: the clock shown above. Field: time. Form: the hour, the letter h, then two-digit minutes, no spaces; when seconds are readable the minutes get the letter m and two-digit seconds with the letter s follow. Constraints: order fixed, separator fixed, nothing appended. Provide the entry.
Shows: 5h51
